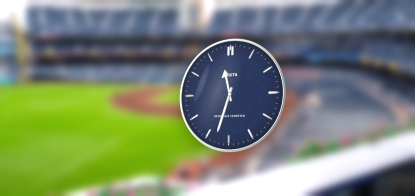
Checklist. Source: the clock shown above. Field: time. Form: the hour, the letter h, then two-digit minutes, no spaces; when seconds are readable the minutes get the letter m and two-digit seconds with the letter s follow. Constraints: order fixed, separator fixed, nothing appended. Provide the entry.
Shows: 11h33
